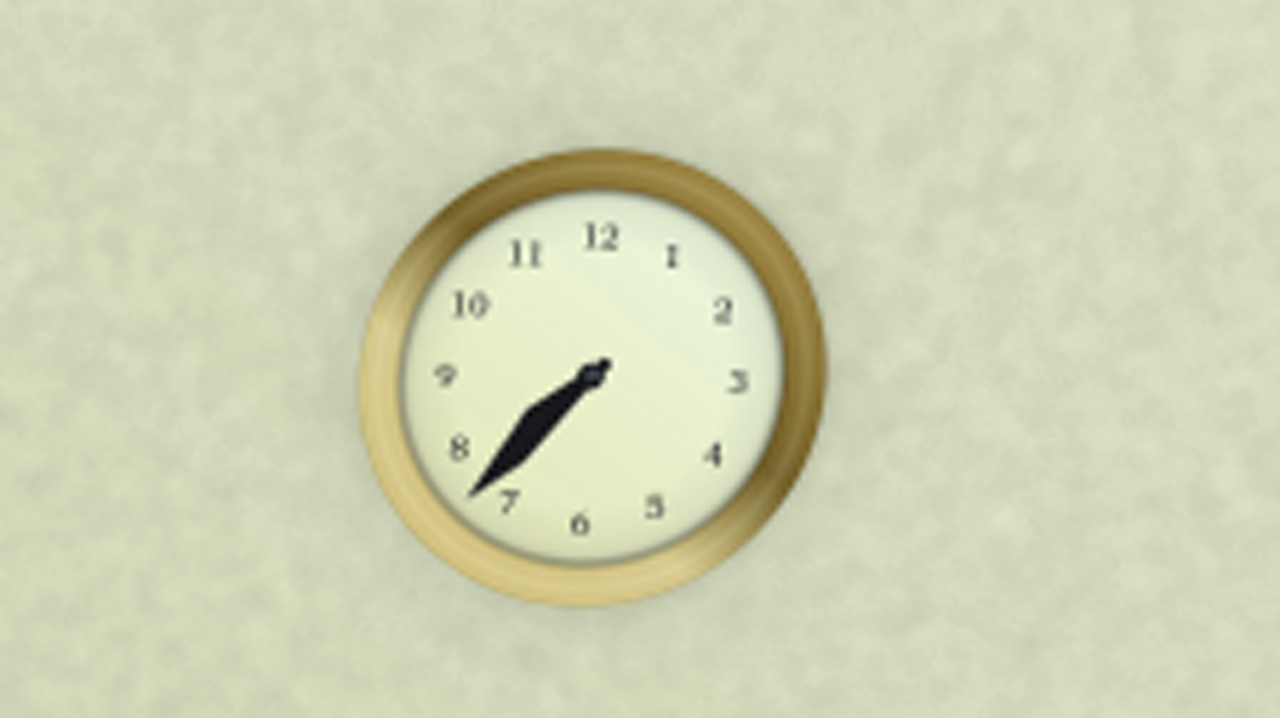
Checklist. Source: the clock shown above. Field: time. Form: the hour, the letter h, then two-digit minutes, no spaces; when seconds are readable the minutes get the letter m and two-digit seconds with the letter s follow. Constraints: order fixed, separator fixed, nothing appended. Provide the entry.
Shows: 7h37
